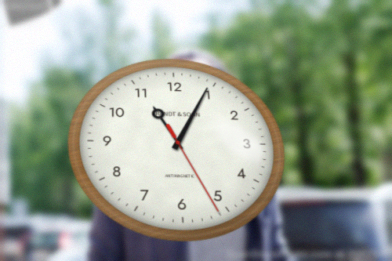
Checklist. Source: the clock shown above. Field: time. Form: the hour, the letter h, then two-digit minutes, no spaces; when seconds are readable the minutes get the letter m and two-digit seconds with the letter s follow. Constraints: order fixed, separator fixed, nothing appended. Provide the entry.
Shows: 11h04m26s
